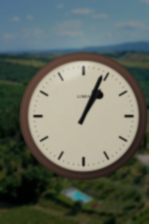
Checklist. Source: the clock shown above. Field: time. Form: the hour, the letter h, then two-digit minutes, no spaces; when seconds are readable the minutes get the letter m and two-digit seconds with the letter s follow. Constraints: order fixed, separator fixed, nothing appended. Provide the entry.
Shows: 1h04
